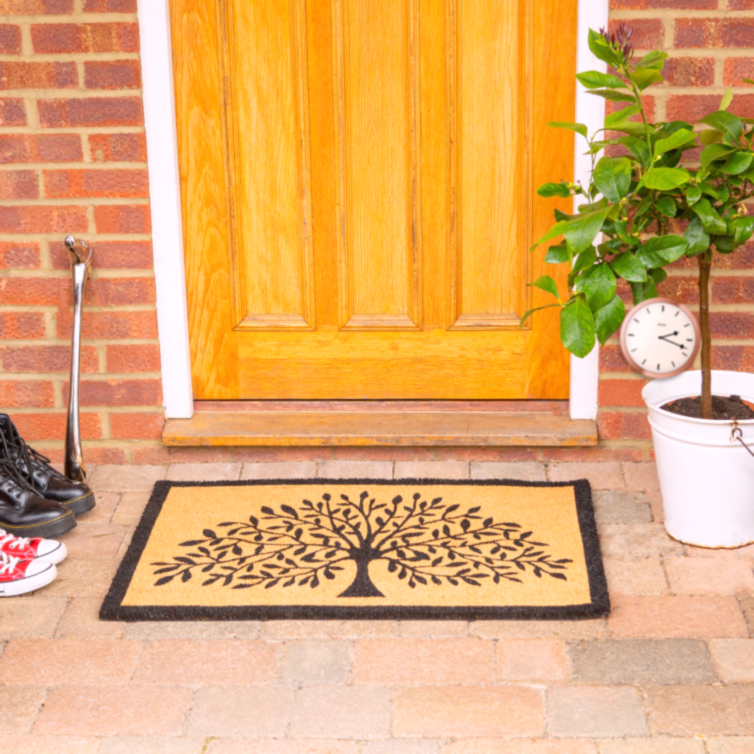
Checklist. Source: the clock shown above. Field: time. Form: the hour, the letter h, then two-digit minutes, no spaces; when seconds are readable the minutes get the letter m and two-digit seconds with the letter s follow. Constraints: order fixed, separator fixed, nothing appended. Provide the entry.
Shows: 2h18
